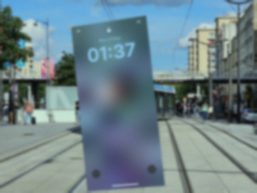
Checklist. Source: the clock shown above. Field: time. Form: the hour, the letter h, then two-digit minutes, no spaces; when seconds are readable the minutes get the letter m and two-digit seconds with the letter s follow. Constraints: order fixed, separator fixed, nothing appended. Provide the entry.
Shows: 1h37
